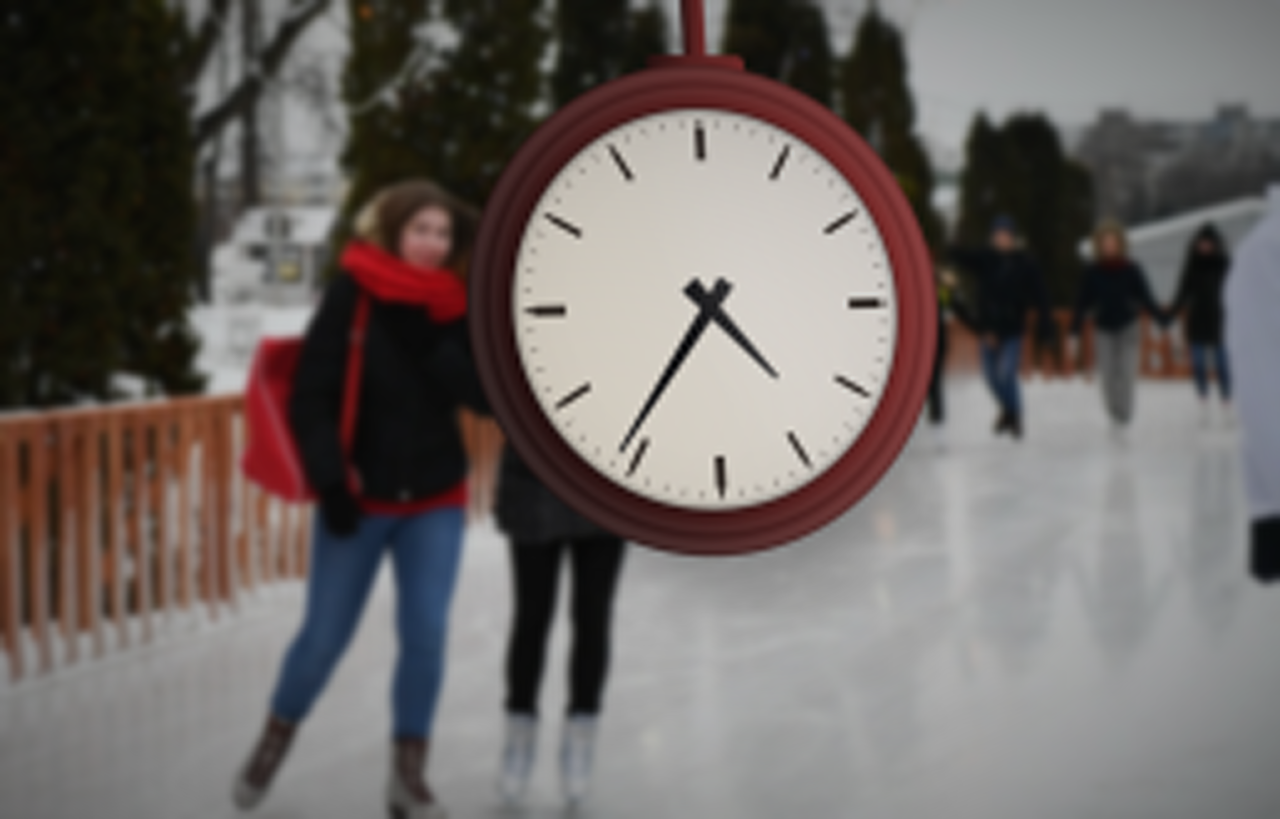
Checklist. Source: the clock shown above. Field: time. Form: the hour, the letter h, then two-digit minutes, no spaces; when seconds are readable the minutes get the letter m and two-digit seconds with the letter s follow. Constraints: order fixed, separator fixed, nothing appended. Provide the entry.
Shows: 4h36
